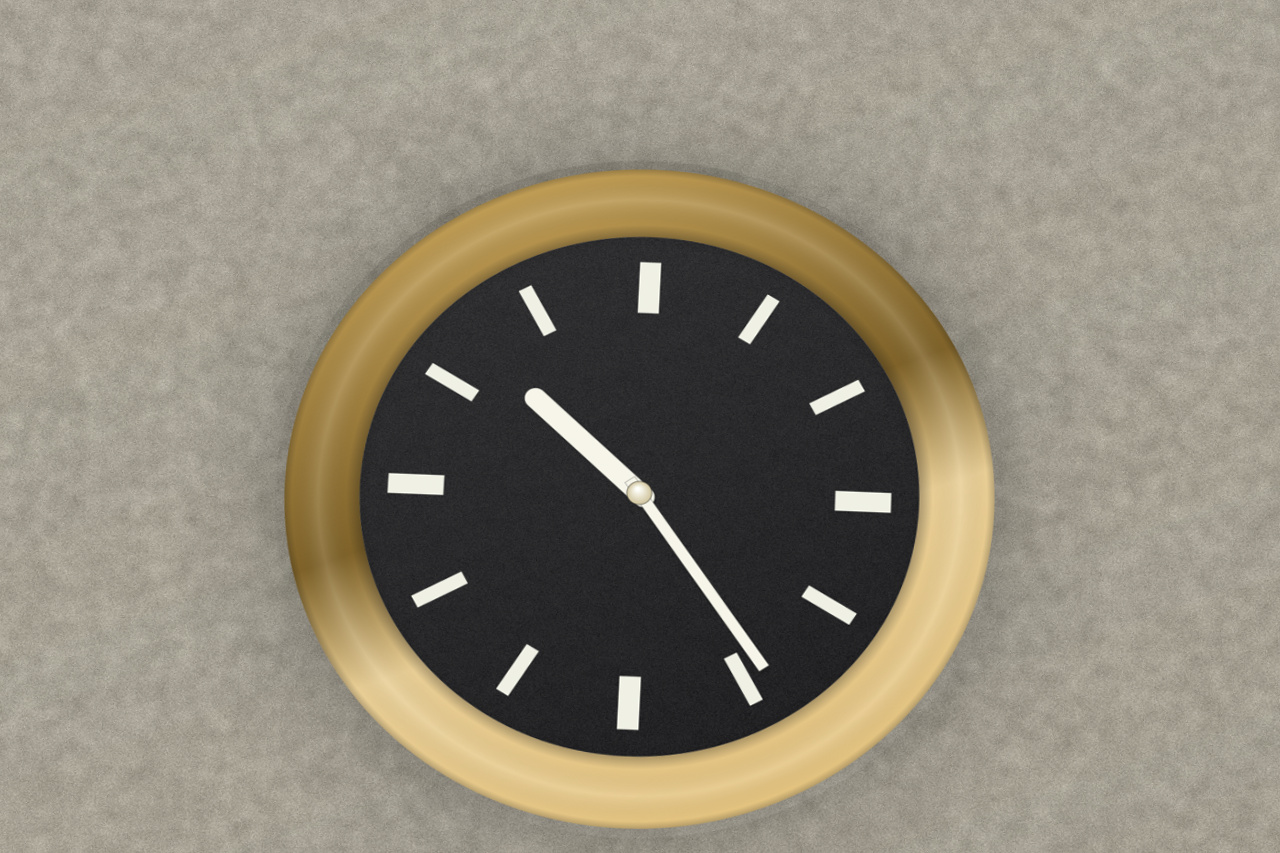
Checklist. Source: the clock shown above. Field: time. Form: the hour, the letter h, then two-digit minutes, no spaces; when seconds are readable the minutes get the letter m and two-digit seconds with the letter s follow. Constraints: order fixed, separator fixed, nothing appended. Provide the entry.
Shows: 10h24
